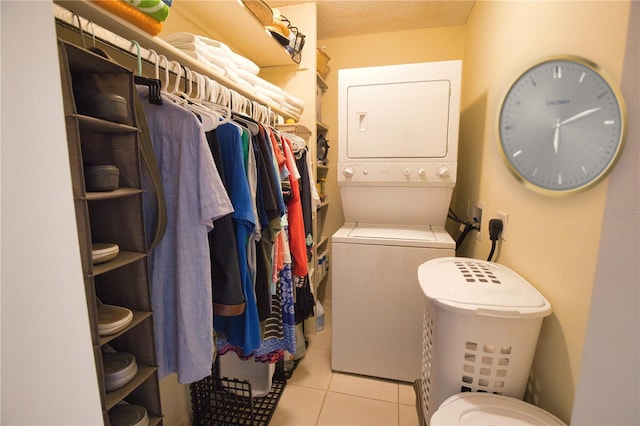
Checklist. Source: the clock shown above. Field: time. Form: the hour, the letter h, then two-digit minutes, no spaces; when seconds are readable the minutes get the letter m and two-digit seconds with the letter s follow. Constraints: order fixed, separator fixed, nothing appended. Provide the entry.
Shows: 6h12
